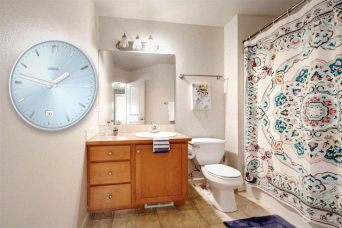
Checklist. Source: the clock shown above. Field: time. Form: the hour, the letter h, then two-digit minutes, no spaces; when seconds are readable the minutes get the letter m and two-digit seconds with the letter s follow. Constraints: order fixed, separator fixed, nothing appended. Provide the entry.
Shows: 1h47
